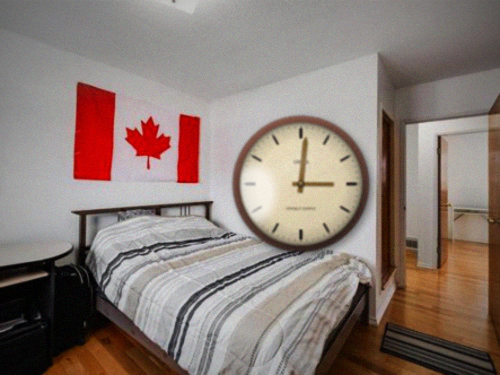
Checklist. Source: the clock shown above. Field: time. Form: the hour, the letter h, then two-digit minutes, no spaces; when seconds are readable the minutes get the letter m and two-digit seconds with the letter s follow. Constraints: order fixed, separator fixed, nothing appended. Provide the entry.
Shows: 3h01
